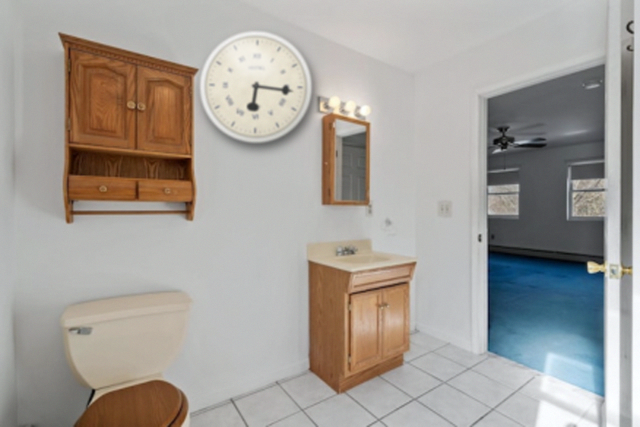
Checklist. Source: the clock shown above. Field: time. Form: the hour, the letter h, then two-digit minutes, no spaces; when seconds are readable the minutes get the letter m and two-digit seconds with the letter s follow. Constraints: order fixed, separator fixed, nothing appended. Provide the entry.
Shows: 6h16
